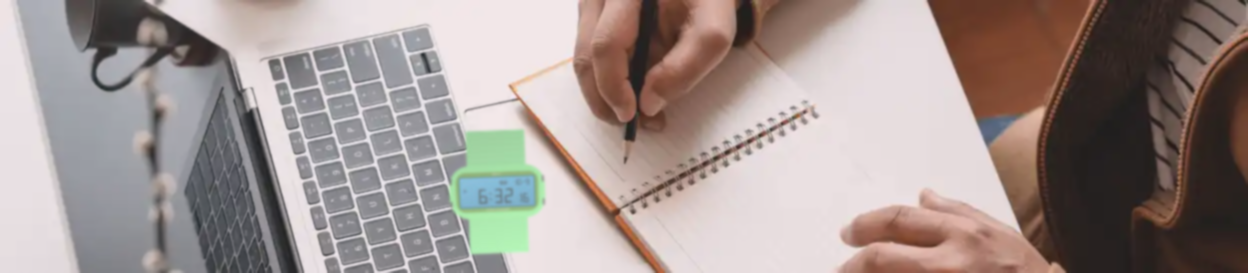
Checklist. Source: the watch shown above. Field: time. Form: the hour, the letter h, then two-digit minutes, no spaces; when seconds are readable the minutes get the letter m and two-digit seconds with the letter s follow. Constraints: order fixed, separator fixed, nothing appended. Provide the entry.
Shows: 6h32
